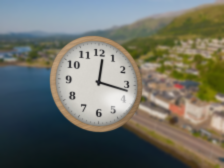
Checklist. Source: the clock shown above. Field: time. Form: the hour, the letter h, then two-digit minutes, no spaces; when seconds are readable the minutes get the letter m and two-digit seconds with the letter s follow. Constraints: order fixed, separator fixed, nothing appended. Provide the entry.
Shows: 12h17
